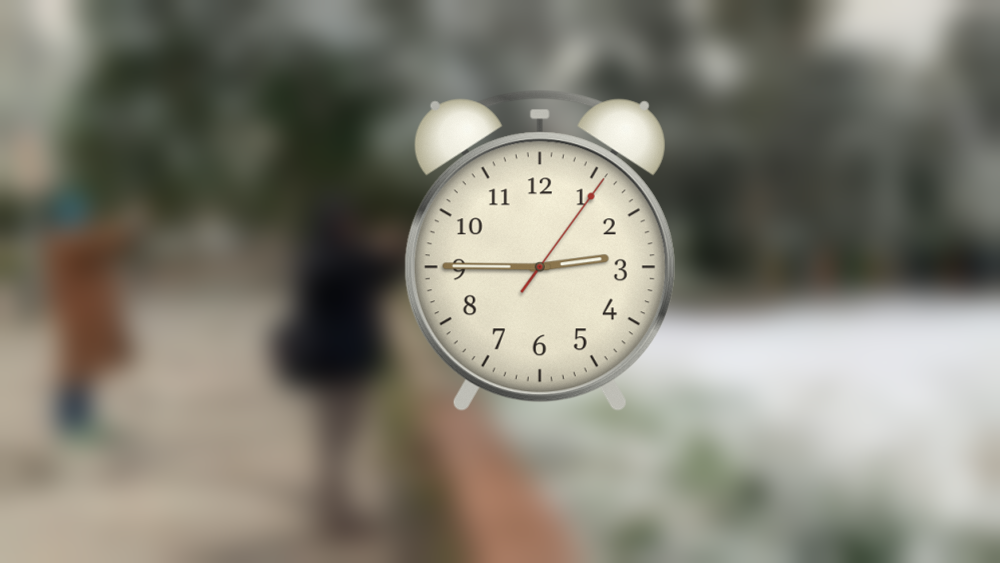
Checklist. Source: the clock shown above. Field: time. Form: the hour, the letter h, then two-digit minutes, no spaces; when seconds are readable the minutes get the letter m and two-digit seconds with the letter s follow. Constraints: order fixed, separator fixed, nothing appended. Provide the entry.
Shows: 2h45m06s
